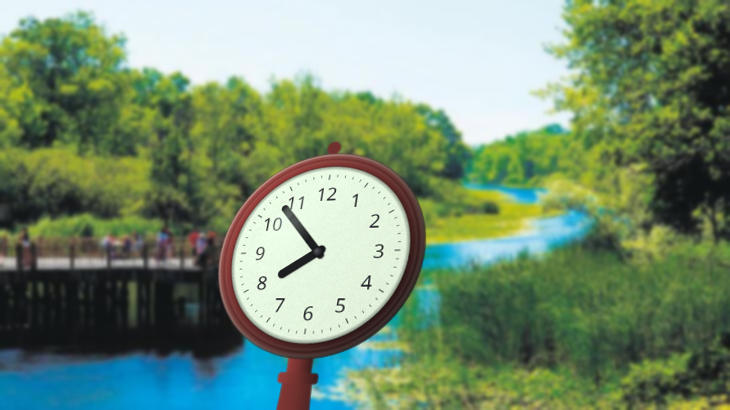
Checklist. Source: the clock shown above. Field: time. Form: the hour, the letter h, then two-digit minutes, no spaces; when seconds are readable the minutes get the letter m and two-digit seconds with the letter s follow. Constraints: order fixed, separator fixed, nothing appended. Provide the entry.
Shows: 7h53
